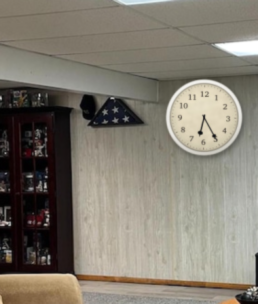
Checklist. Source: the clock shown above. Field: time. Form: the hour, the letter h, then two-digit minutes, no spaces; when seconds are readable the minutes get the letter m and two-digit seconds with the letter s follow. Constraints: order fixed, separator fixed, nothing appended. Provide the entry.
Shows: 6h25
